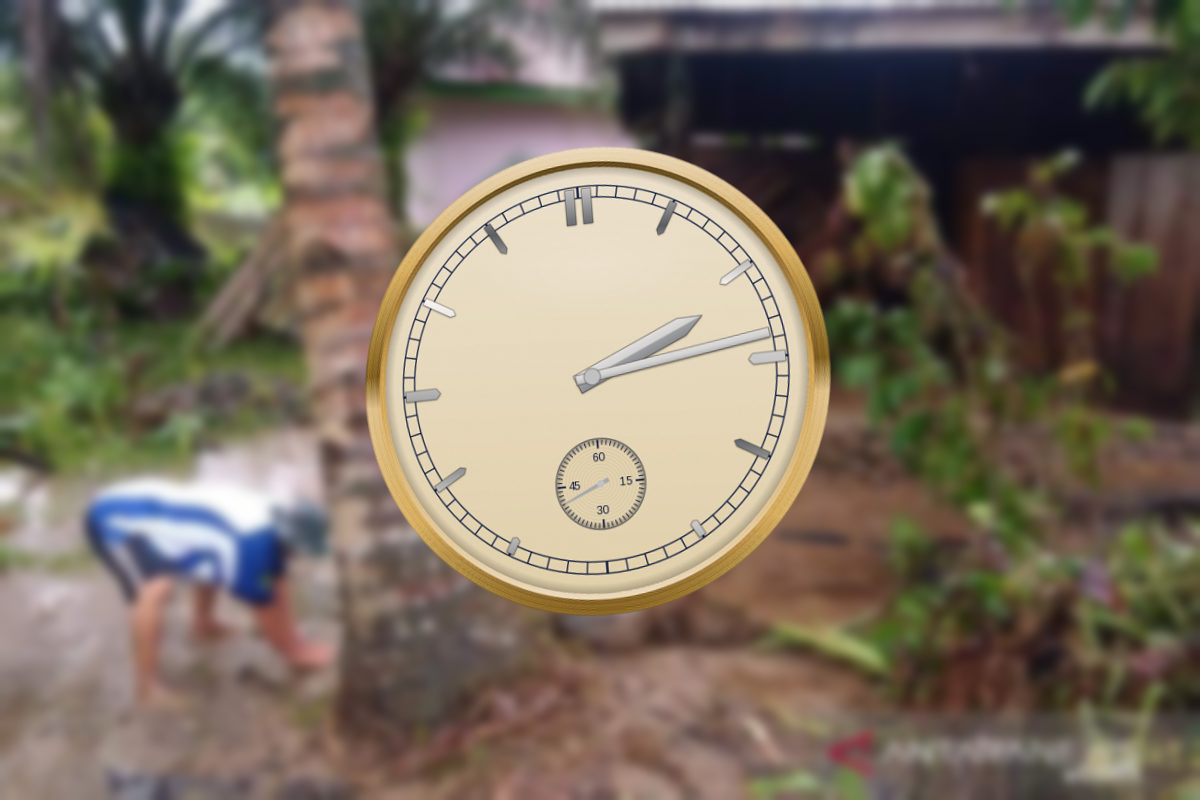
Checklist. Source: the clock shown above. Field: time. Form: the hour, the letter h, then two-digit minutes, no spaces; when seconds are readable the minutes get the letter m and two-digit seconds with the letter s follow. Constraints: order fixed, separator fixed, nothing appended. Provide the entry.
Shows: 2h13m41s
